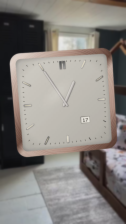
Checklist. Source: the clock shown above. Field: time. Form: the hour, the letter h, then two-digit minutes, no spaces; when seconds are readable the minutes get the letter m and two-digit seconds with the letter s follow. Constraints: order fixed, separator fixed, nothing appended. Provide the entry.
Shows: 12h55
